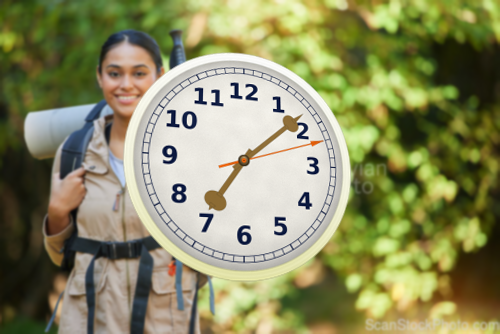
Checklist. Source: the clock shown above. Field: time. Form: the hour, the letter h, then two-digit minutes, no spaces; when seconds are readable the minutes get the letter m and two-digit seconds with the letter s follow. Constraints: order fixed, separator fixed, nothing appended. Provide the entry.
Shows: 7h08m12s
